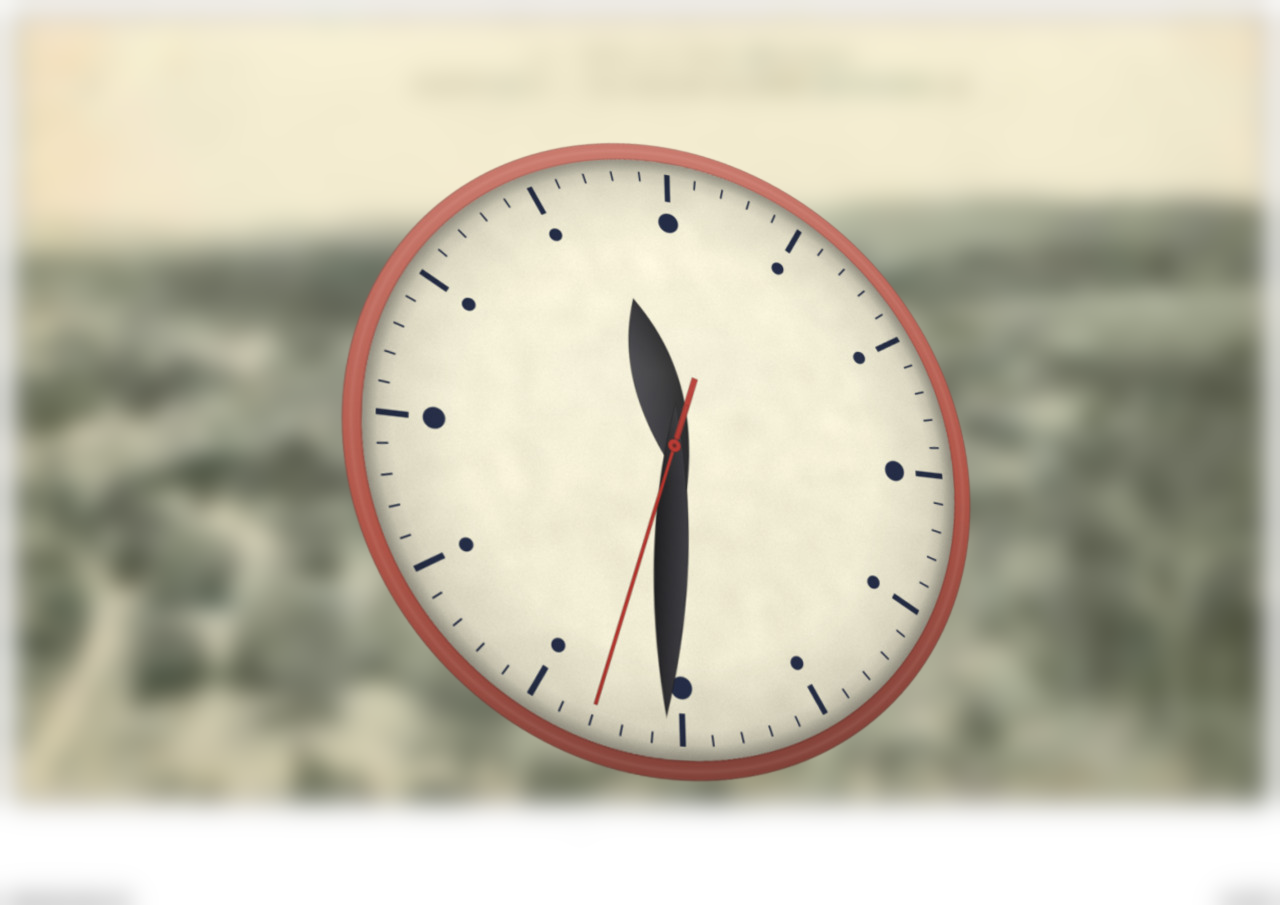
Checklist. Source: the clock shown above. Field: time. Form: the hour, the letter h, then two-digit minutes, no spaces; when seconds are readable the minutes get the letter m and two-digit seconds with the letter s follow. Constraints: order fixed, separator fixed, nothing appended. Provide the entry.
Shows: 11h30m33s
